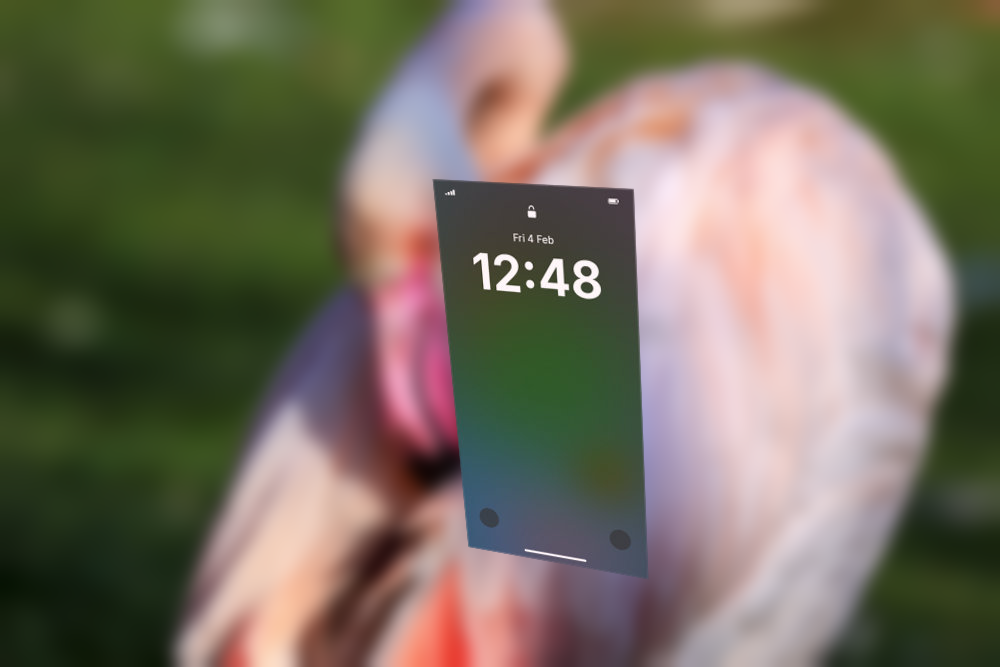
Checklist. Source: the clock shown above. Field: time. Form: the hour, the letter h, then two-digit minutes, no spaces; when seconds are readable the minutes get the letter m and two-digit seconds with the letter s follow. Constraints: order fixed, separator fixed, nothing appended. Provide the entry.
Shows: 12h48
